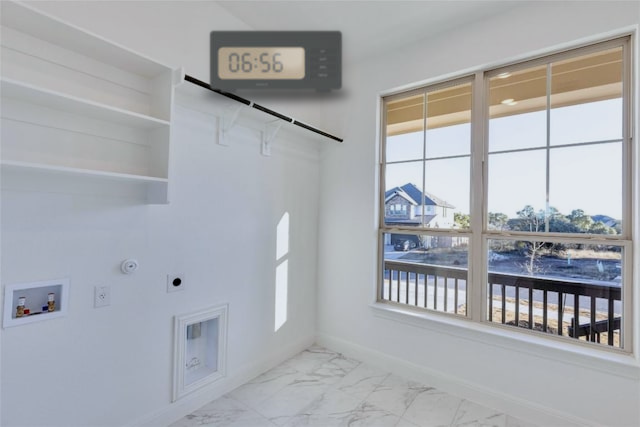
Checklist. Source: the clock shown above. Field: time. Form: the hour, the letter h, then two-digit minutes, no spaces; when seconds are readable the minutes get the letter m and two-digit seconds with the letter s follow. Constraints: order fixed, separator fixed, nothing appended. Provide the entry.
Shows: 6h56
